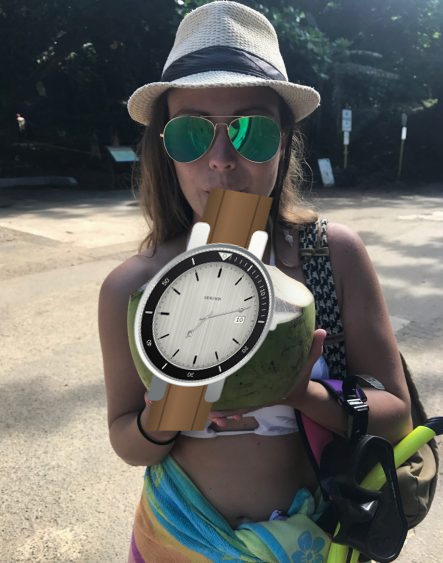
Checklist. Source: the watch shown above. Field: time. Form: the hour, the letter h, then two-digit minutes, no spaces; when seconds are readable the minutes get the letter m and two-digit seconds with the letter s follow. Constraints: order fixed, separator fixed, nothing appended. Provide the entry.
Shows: 7h12
